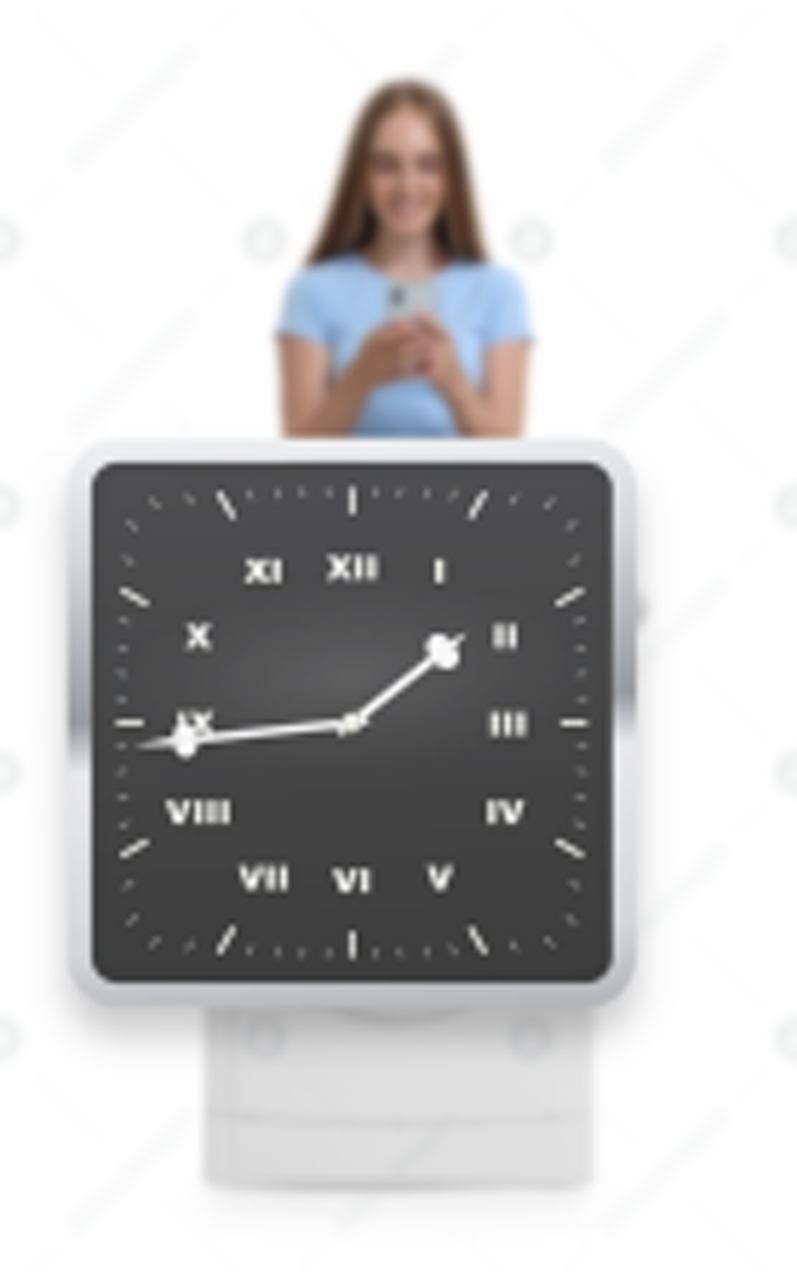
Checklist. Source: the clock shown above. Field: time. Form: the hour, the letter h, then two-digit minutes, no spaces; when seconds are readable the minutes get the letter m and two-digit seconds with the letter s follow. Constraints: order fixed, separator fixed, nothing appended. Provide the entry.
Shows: 1h44
